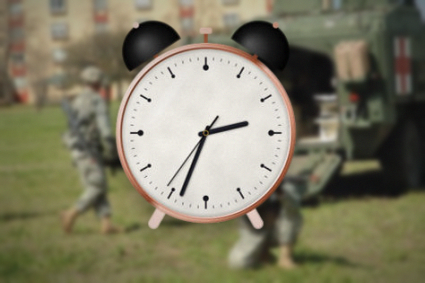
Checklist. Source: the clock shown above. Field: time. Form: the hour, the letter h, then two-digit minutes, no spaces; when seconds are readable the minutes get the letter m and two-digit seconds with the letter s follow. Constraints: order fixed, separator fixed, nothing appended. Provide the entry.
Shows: 2h33m36s
